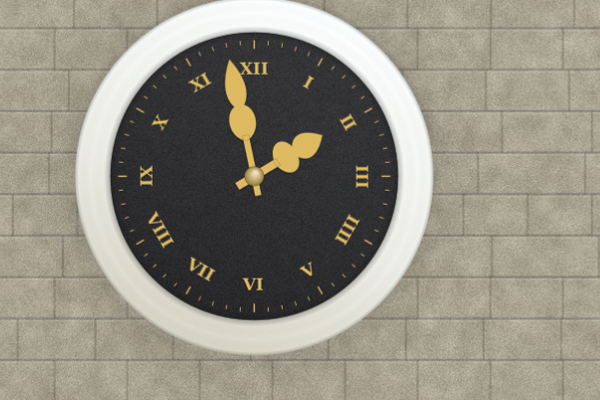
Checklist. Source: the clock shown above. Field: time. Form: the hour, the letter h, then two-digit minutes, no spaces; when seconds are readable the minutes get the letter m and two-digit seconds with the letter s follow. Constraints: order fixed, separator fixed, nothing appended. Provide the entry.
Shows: 1h58
